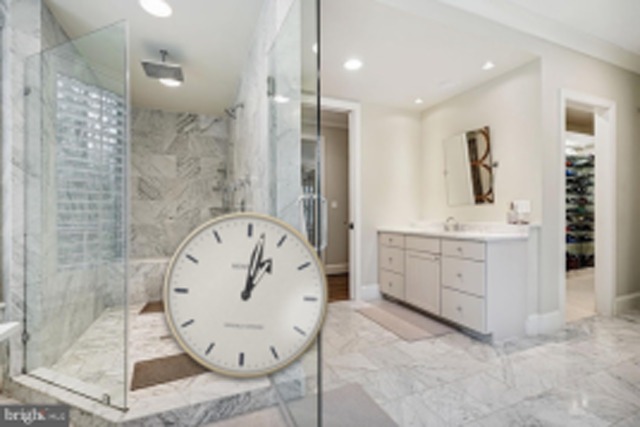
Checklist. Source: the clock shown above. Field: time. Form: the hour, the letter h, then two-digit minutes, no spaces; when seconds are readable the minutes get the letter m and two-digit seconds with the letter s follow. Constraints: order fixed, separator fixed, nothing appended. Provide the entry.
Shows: 1h02
